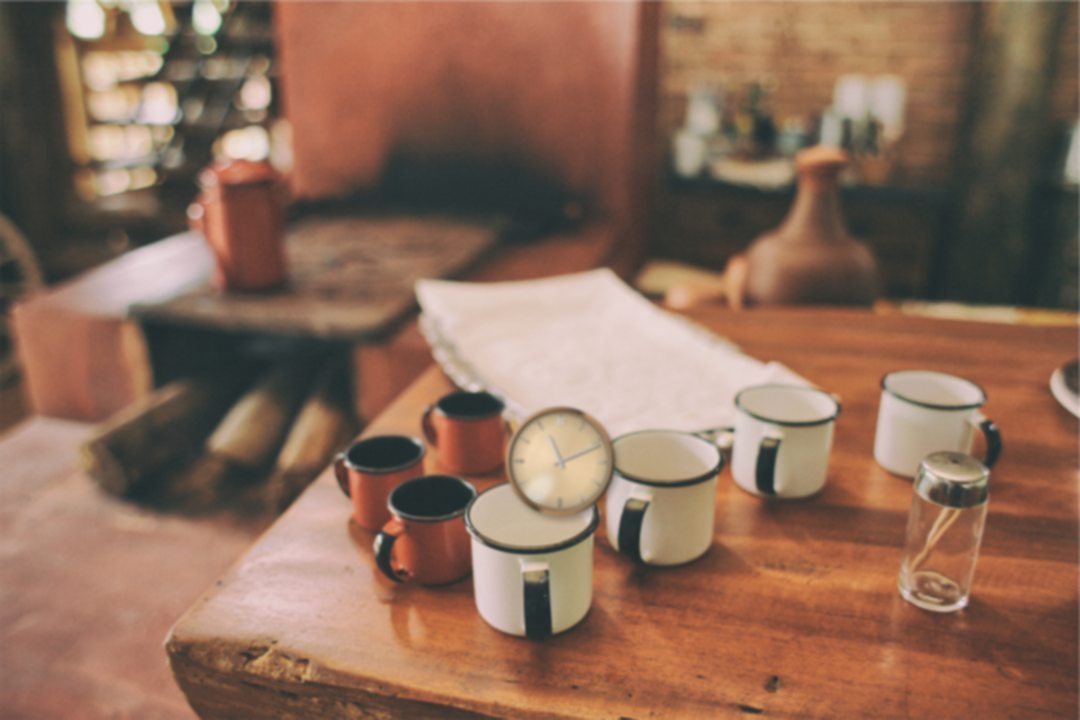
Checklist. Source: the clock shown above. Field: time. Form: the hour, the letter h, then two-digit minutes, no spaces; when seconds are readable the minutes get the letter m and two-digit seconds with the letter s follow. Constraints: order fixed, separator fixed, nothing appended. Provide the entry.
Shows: 11h11
